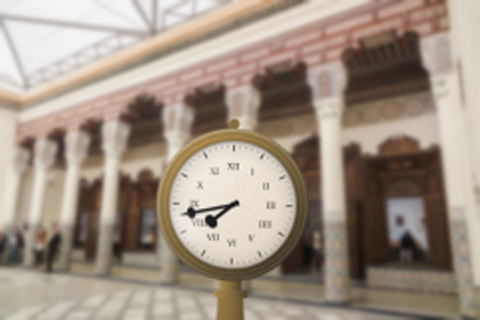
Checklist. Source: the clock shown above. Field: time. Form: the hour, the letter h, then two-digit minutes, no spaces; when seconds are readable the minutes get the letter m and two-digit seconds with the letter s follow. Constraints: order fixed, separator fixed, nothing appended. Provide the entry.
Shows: 7h43
